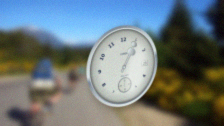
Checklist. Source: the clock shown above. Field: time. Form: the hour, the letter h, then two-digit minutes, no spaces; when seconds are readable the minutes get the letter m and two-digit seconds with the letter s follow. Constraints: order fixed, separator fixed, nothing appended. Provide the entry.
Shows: 1h05
